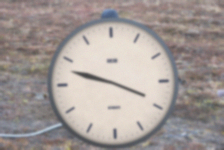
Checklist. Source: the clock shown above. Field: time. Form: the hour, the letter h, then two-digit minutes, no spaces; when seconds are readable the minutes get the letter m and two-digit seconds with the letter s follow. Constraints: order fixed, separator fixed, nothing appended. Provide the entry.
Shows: 3h48
